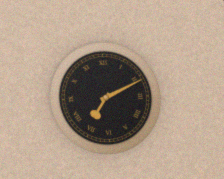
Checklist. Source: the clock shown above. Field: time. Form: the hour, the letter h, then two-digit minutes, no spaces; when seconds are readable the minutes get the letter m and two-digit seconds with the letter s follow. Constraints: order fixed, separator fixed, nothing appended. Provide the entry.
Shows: 7h11
